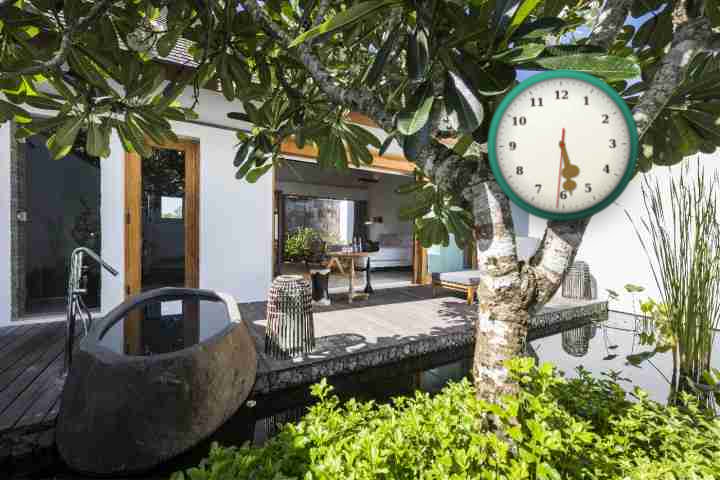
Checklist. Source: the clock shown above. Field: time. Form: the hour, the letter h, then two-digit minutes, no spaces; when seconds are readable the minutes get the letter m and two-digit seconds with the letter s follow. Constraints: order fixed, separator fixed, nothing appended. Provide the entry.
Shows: 5h28m31s
